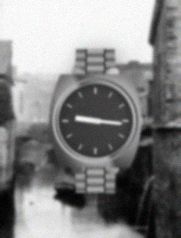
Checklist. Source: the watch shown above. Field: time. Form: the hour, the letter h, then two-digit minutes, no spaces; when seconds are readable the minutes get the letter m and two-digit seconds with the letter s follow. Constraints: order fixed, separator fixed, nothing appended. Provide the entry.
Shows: 9h16
